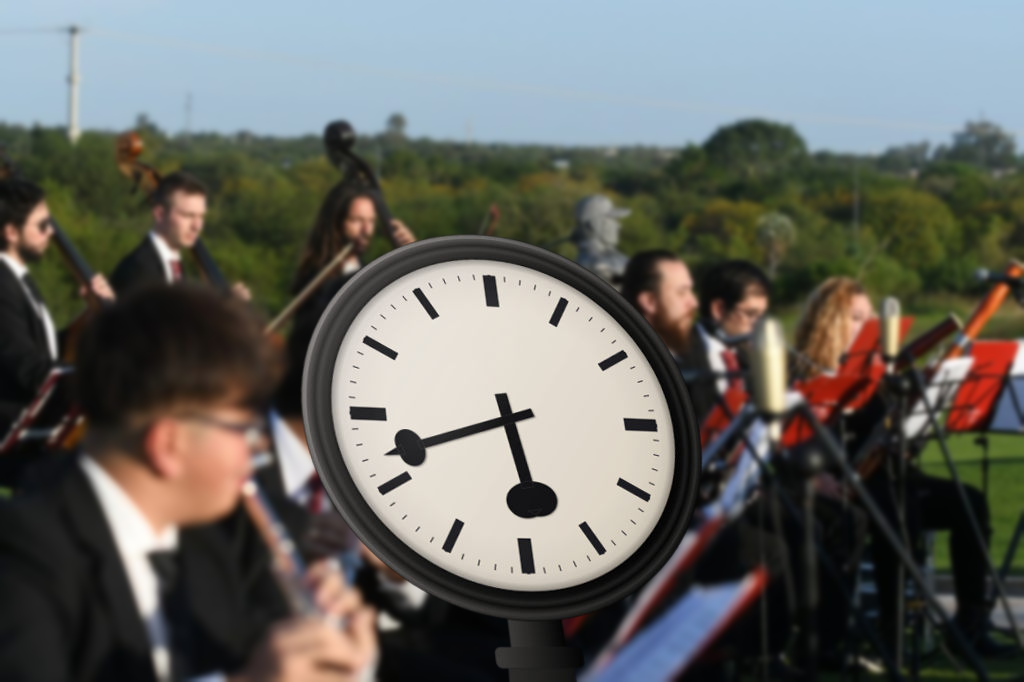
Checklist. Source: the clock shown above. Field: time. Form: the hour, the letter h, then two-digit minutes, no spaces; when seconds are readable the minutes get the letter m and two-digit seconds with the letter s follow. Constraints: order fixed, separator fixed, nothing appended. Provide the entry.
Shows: 5h42
